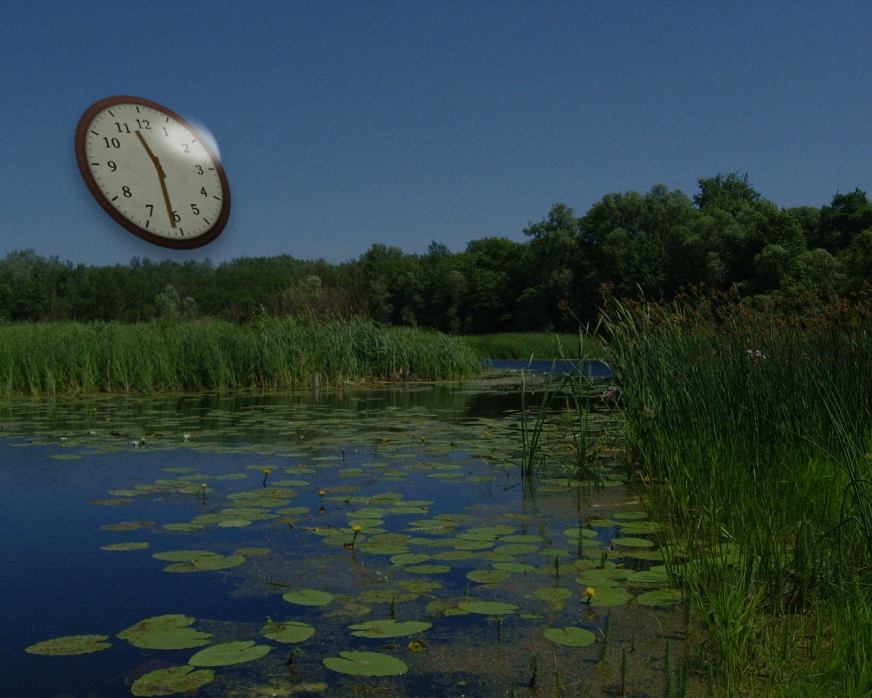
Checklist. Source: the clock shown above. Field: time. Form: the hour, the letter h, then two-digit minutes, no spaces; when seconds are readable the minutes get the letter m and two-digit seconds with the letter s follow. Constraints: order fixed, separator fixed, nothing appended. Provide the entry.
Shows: 11h31
